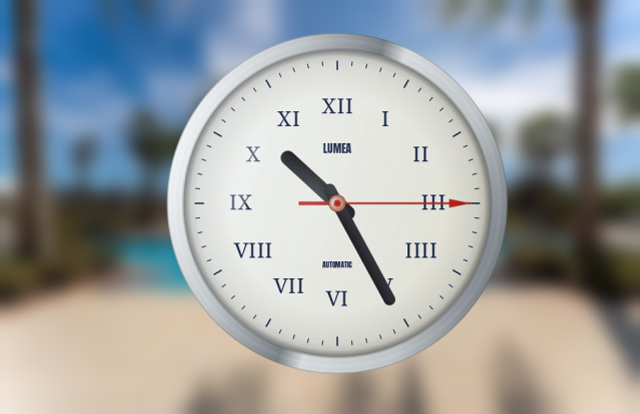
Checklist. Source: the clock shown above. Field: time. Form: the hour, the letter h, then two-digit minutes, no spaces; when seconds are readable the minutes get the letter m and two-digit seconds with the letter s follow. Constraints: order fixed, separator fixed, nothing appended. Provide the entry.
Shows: 10h25m15s
